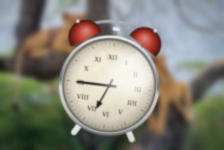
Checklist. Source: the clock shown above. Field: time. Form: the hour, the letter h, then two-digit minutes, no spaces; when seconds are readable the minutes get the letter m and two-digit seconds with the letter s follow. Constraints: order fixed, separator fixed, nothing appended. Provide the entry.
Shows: 6h45
